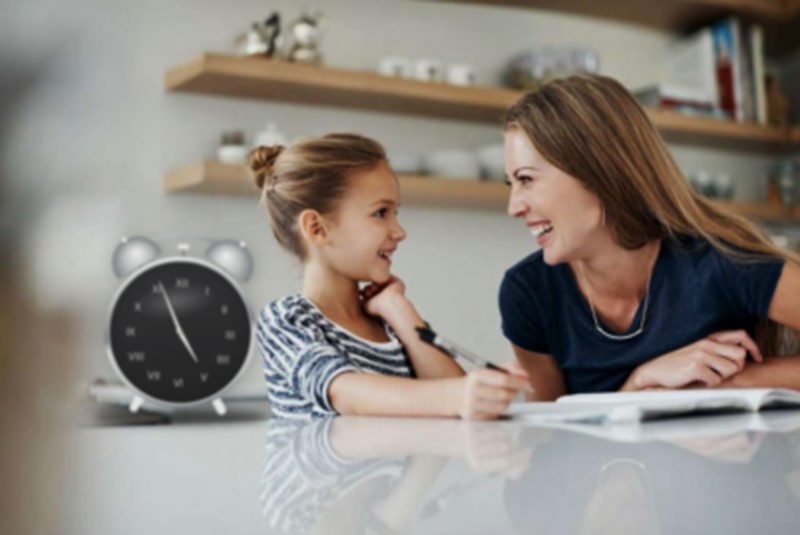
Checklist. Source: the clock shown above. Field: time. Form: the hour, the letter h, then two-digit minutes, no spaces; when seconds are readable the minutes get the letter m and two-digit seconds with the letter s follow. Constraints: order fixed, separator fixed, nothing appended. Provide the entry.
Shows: 4h56
